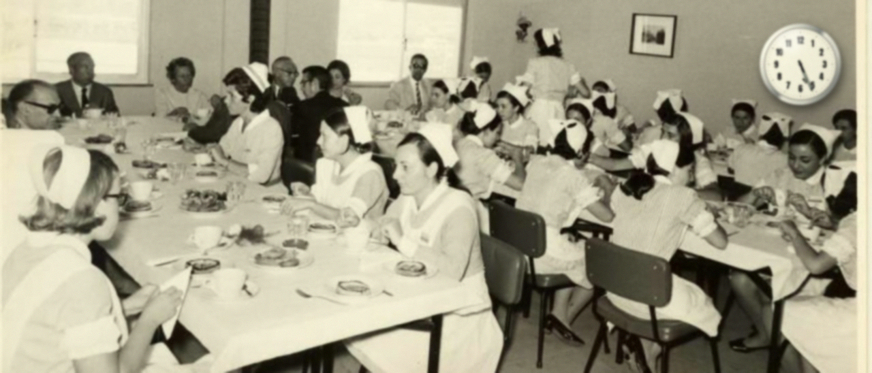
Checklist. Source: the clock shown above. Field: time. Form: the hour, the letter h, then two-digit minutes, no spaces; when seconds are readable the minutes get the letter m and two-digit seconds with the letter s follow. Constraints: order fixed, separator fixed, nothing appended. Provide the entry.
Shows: 5h26
